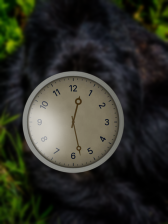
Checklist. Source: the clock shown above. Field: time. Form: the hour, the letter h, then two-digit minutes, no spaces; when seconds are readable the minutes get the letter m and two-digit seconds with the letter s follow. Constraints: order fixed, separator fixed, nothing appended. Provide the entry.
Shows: 12h28
